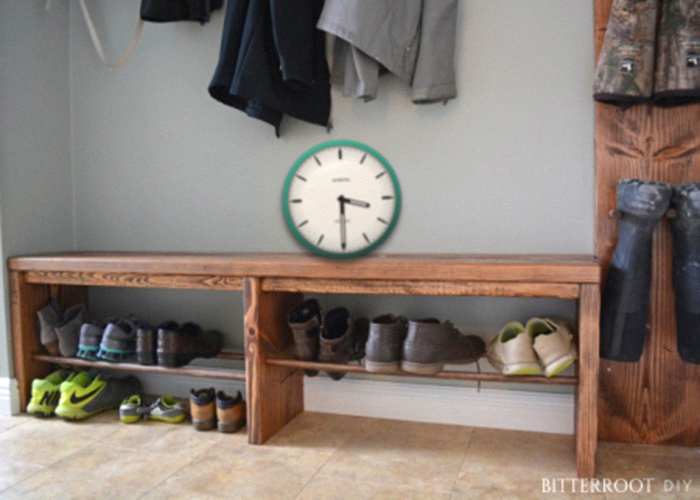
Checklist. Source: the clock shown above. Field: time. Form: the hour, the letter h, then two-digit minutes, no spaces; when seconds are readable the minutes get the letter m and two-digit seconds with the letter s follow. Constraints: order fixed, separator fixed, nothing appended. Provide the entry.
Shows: 3h30
